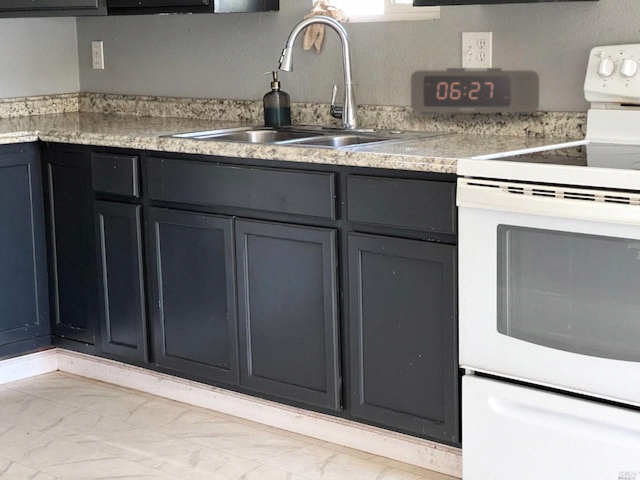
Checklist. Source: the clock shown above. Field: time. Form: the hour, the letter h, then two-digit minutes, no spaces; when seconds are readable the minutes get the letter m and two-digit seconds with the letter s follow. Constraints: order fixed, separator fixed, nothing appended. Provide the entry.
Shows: 6h27
